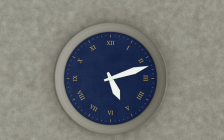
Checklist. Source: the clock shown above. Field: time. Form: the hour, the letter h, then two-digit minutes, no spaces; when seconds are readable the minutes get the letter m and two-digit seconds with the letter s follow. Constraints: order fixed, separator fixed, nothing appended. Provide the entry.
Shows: 5h12
